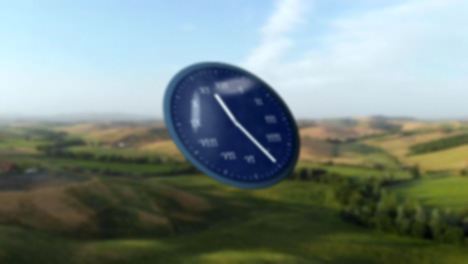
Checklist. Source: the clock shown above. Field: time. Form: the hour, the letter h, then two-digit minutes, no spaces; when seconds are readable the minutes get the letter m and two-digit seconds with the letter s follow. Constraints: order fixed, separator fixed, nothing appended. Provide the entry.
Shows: 11h25
